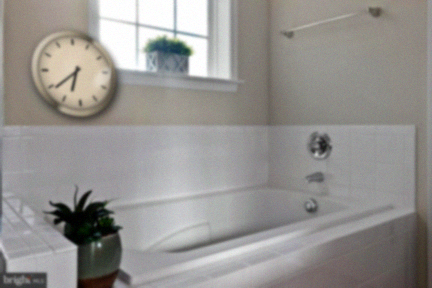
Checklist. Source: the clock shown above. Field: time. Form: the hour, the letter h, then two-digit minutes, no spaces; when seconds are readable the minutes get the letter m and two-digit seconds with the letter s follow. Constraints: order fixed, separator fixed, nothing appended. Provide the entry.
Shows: 6h39
